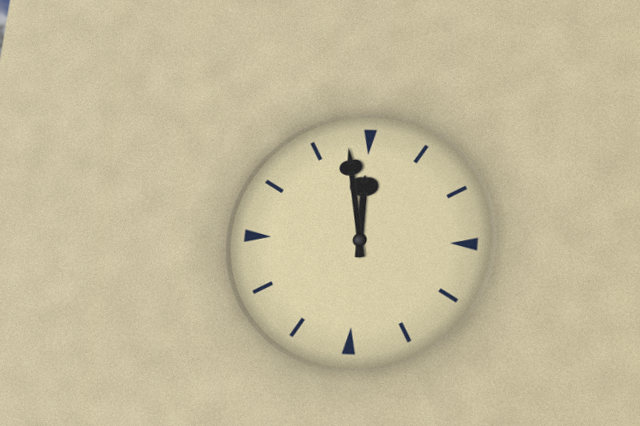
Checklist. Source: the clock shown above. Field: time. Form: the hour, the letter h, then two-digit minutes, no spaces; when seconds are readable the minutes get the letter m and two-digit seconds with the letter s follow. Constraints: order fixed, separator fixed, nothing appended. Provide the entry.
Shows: 11h58
